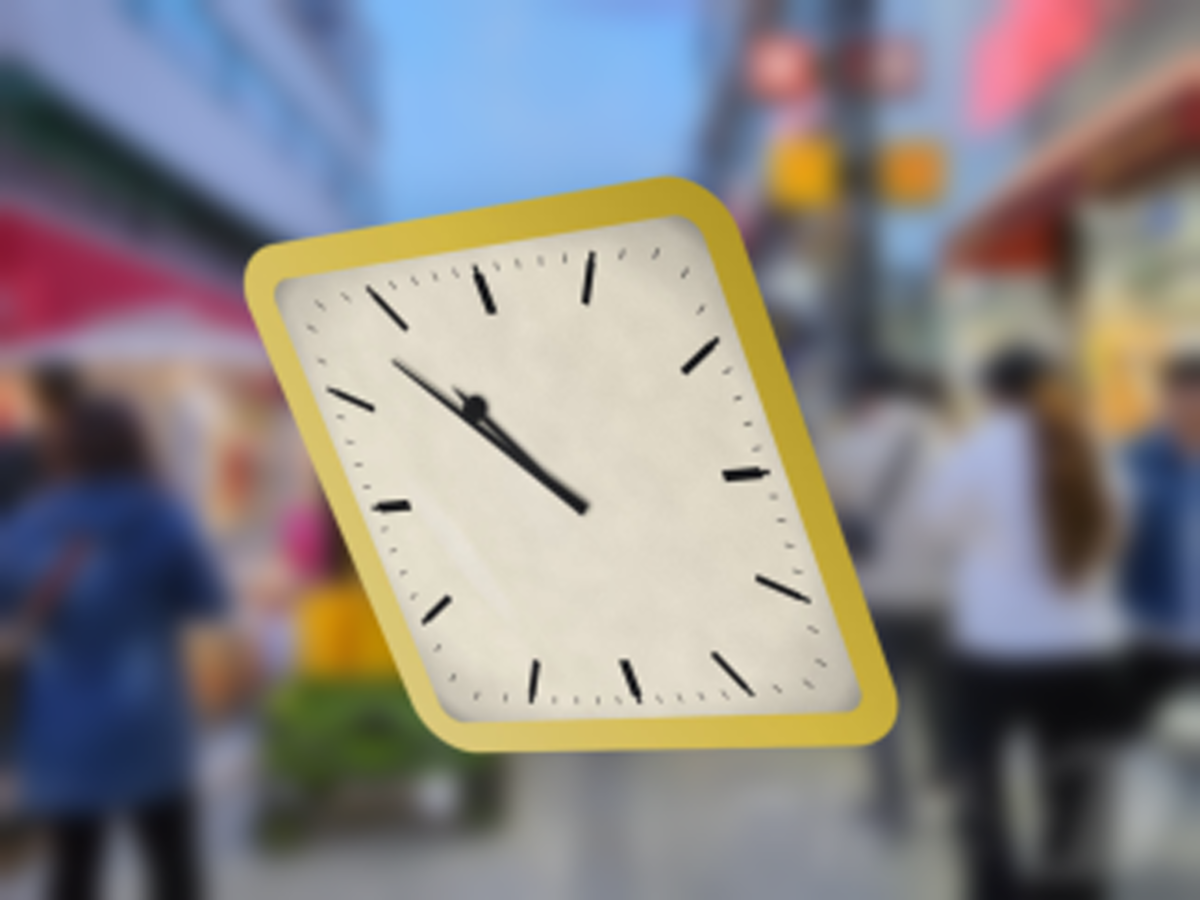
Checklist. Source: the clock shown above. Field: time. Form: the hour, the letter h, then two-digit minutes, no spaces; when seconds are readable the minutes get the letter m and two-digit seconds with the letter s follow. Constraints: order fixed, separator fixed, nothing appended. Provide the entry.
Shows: 10h53
